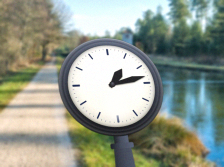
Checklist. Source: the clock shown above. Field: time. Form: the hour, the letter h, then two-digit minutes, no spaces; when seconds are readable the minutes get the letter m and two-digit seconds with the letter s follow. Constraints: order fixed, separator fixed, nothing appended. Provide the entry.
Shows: 1h13
